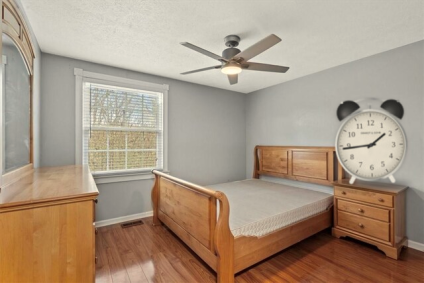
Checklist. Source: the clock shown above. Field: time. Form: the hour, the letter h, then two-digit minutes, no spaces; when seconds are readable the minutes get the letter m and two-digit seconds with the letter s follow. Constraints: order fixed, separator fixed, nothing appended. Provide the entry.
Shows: 1h44
